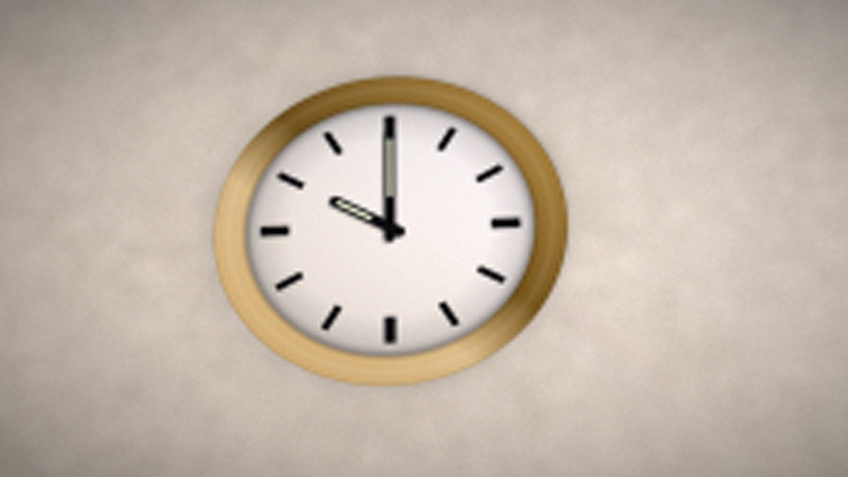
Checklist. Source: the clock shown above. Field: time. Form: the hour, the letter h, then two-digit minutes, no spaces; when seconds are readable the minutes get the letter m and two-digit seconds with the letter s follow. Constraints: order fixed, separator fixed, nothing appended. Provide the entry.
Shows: 10h00
